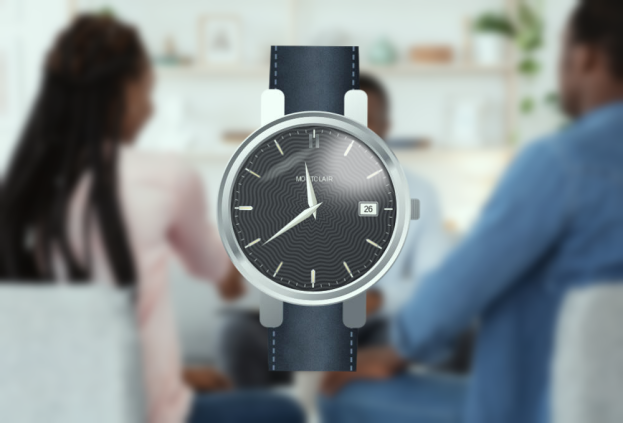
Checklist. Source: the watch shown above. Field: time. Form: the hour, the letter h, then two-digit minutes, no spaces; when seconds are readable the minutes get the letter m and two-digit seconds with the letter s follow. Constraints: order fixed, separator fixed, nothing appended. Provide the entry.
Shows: 11h39
